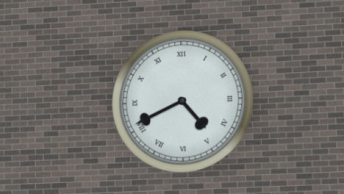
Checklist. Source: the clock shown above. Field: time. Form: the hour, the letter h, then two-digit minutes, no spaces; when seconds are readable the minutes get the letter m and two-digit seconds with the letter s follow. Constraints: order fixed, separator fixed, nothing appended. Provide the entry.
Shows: 4h41
